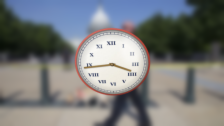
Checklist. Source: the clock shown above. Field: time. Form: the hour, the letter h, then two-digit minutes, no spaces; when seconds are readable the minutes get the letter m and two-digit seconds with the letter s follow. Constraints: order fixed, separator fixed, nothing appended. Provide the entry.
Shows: 3h44
